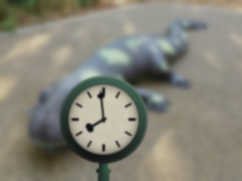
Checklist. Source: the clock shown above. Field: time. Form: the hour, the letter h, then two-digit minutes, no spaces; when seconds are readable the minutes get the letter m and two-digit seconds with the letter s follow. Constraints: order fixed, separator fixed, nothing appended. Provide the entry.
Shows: 7h59
